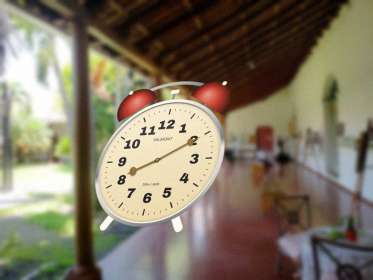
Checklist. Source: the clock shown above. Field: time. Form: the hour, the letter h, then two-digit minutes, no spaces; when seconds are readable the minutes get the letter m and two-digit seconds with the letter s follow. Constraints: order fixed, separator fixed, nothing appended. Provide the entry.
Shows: 8h10
